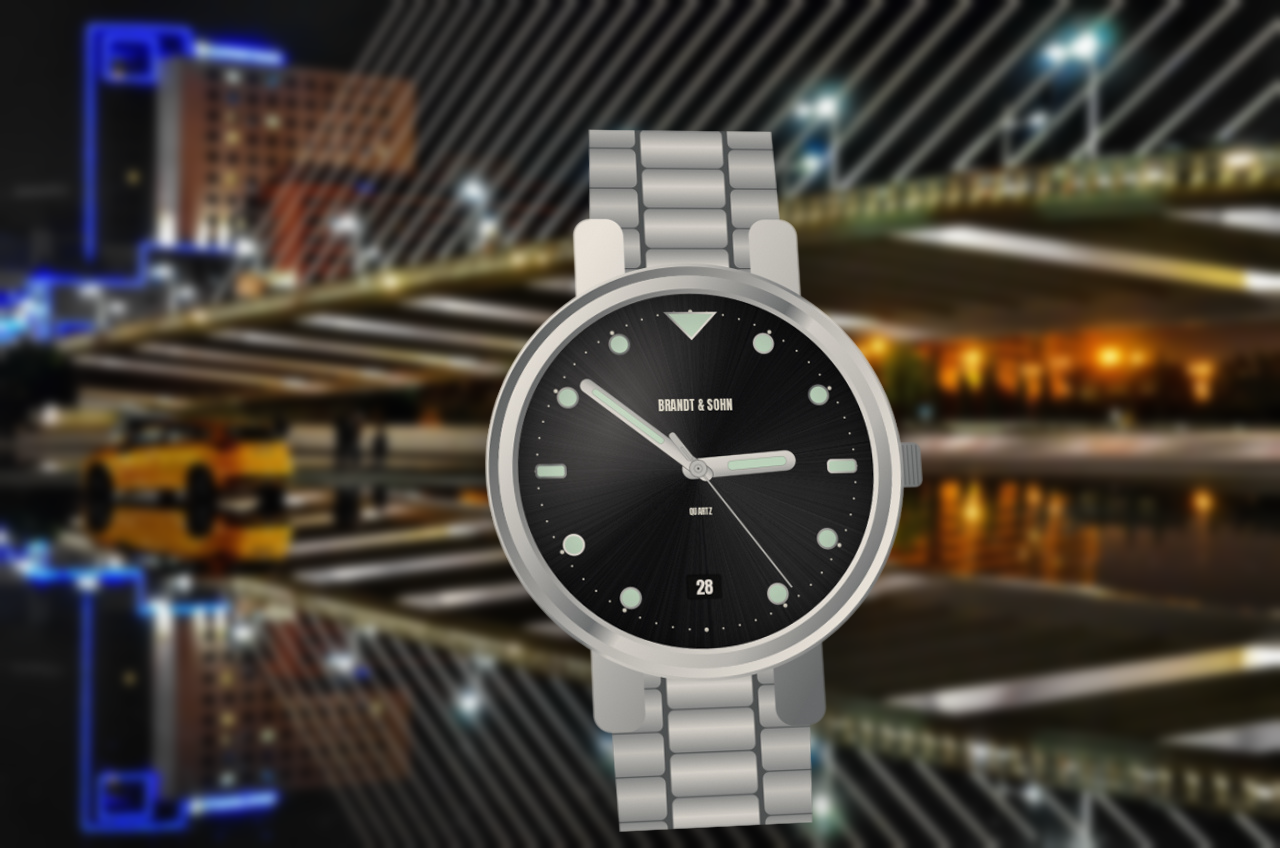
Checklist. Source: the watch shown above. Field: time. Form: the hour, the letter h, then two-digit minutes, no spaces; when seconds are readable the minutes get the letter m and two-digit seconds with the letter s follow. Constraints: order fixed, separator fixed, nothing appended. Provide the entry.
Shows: 2h51m24s
